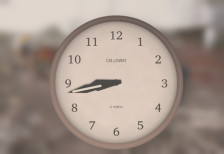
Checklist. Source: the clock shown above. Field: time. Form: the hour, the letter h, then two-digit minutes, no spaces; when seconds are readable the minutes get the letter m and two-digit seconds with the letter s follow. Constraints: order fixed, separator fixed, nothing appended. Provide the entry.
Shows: 8h43
